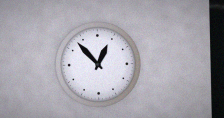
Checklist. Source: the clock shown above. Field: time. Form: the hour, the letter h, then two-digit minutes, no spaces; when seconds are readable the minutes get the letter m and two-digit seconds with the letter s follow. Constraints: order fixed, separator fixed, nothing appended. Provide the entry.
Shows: 12h53
